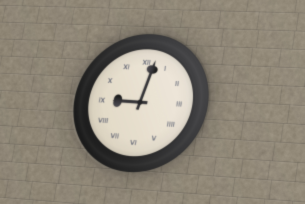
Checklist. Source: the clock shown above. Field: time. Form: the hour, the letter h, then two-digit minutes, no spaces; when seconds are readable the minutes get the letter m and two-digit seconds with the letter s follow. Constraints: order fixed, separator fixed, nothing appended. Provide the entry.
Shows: 9h02
